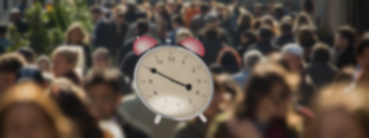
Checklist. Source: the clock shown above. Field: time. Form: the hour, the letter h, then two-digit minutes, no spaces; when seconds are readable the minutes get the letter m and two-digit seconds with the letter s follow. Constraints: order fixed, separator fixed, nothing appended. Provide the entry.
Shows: 3h50
